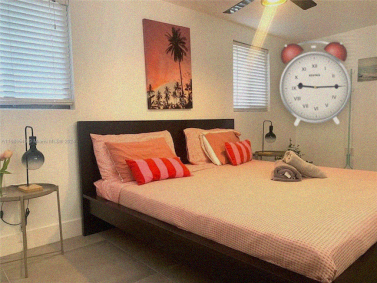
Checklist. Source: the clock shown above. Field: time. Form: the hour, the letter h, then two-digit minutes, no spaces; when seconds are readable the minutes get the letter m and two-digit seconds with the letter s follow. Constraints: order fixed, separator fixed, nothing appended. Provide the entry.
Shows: 9h15
